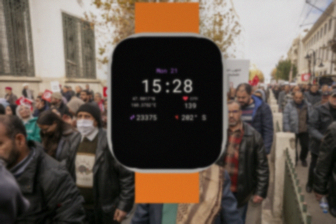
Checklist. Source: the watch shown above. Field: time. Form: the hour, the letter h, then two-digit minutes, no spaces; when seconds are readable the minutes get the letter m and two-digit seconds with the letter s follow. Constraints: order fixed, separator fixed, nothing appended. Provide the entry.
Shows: 15h28
